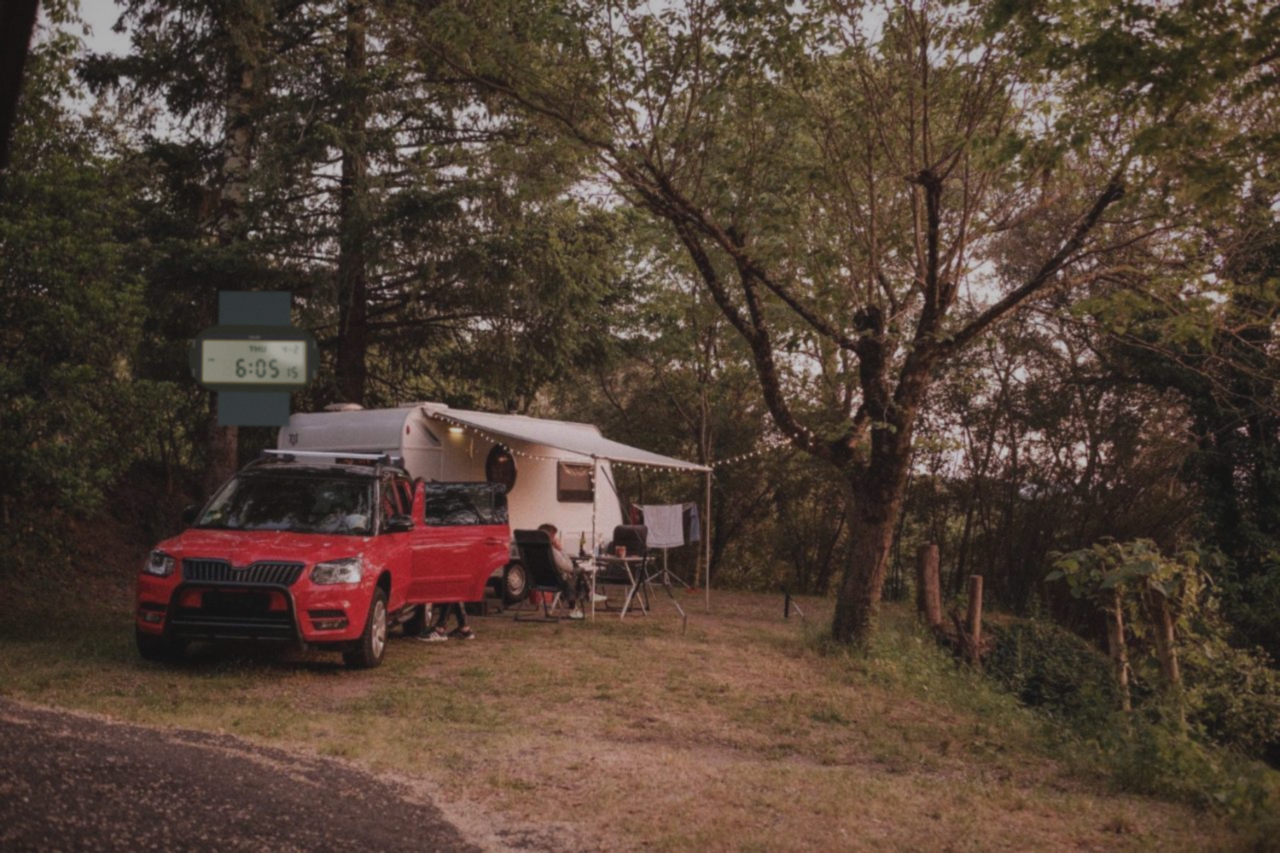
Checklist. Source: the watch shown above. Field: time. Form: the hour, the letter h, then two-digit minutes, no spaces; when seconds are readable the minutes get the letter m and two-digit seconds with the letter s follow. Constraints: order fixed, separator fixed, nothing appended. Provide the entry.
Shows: 6h05
